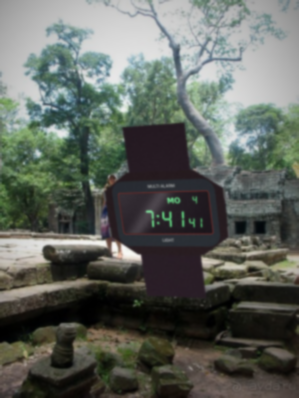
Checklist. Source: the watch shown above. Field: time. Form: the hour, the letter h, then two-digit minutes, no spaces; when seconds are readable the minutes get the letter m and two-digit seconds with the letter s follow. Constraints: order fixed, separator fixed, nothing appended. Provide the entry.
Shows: 7h41m41s
